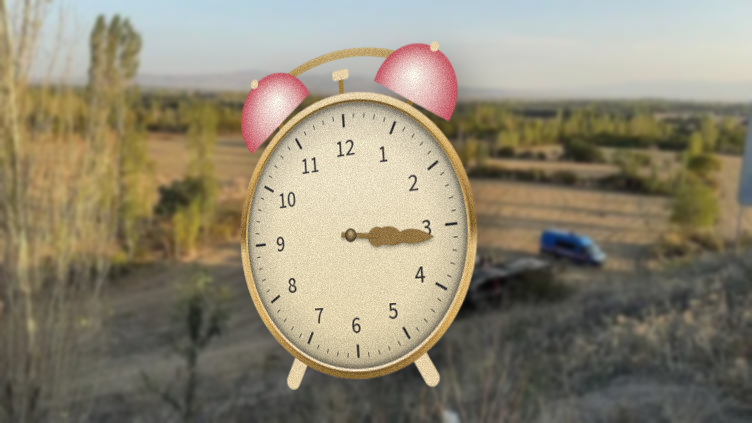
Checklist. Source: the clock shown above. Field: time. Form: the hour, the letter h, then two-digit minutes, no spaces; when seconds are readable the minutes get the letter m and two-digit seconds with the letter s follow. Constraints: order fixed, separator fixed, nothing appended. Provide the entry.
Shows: 3h16
